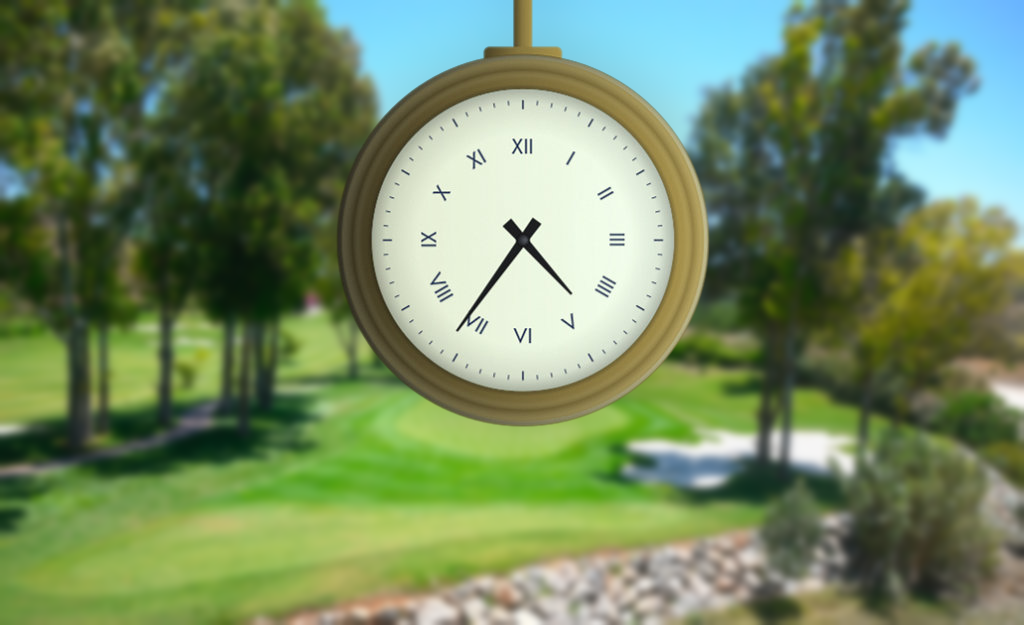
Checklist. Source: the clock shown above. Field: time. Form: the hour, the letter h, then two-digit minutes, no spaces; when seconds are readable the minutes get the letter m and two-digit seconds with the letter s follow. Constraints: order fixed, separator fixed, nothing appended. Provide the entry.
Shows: 4h36
